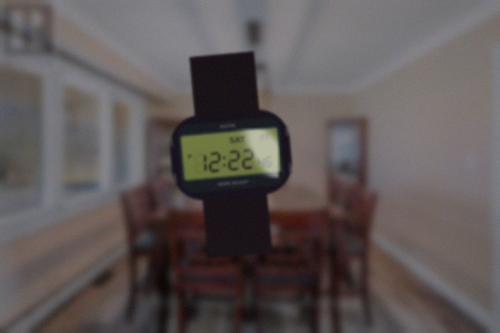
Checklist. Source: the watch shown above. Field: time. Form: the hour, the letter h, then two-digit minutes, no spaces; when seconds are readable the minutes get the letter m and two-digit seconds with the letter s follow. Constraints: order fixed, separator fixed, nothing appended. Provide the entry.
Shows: 12h22
